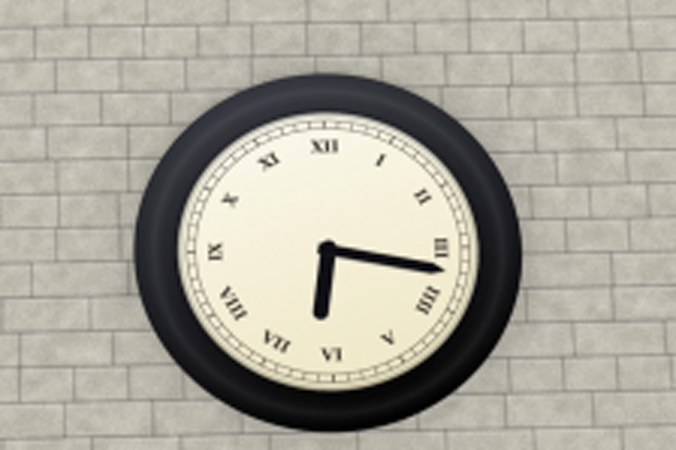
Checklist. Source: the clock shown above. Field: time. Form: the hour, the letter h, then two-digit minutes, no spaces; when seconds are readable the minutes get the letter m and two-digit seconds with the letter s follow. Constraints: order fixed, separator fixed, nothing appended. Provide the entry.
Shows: 6h17
